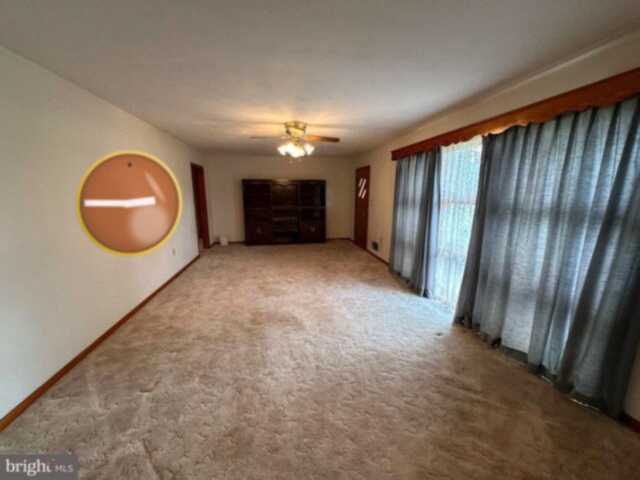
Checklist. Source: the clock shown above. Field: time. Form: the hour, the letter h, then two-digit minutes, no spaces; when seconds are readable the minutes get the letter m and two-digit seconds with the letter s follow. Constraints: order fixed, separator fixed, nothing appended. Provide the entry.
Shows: 2h45
